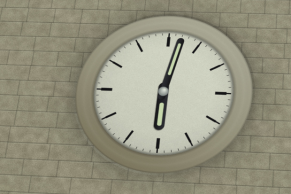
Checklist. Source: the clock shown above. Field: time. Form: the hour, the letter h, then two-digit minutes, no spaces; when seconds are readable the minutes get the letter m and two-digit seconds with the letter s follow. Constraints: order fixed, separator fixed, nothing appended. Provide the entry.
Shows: 6h02
